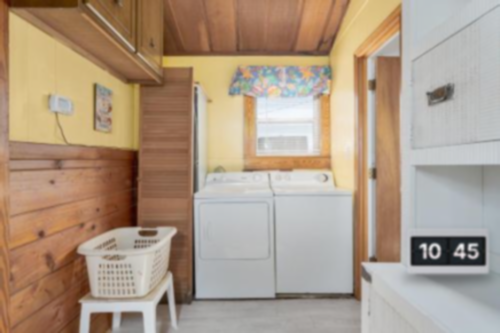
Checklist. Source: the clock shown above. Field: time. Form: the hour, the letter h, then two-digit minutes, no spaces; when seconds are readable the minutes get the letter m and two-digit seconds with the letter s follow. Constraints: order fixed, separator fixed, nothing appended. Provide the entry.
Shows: 10h45
